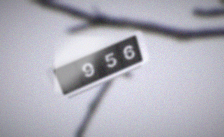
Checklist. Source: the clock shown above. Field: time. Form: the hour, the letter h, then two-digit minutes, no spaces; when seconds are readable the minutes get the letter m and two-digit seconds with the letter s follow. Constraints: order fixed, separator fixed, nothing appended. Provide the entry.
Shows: 9h56
